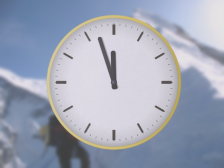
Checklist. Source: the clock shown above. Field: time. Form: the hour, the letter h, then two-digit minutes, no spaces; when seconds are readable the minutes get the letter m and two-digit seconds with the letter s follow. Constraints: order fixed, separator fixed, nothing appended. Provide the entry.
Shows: 11h57
